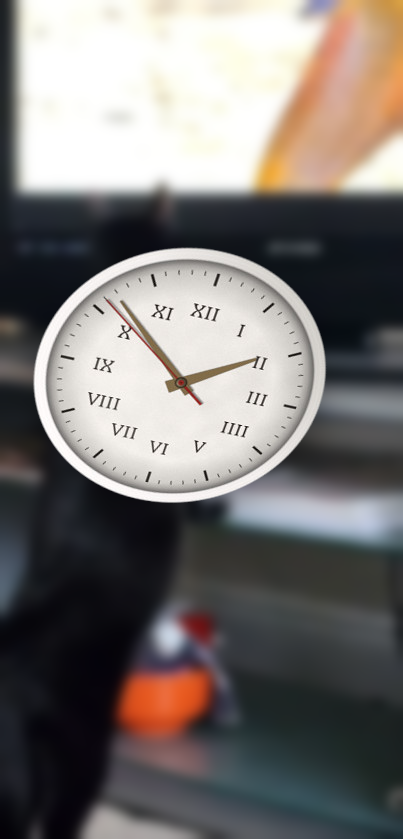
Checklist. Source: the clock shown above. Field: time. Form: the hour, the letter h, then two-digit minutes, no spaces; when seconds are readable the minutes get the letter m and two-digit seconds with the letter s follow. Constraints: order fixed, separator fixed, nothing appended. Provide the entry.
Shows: 1h51m51s
